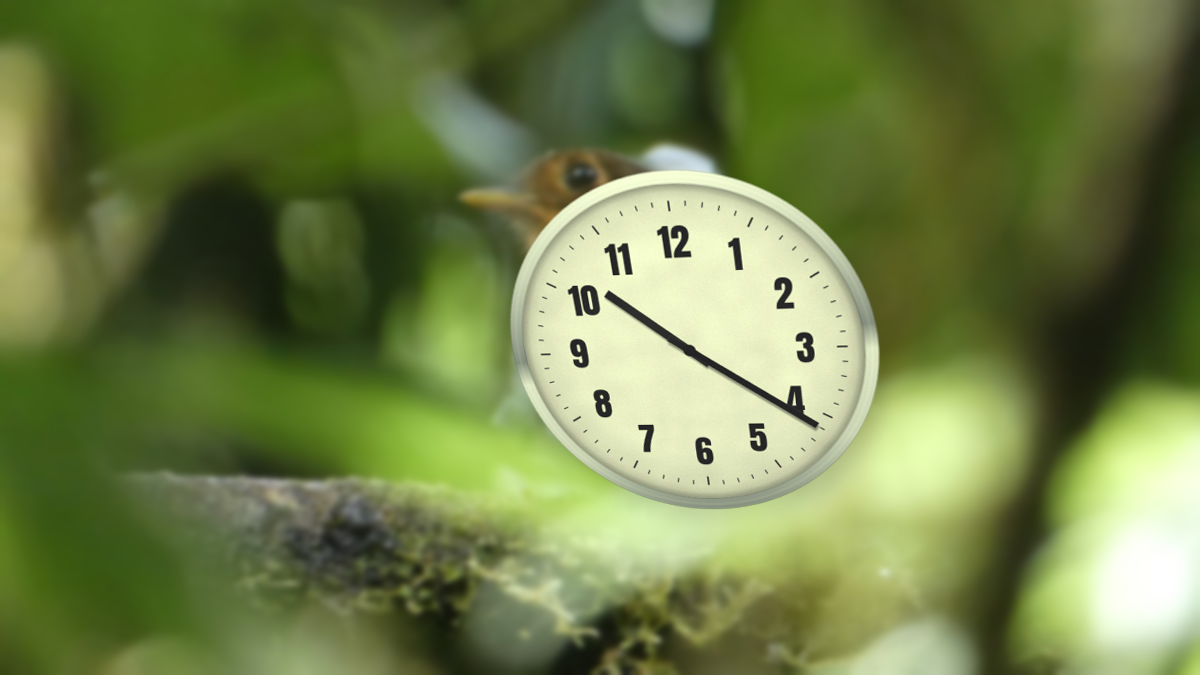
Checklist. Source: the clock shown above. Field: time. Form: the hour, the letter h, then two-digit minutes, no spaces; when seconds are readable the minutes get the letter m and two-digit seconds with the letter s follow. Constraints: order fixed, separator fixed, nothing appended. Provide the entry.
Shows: 10h21
